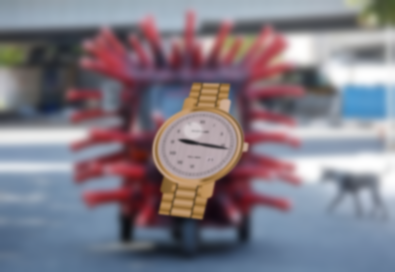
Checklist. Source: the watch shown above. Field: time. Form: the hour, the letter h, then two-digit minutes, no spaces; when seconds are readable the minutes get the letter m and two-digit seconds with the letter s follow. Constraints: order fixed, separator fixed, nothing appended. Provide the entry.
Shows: 9h16
